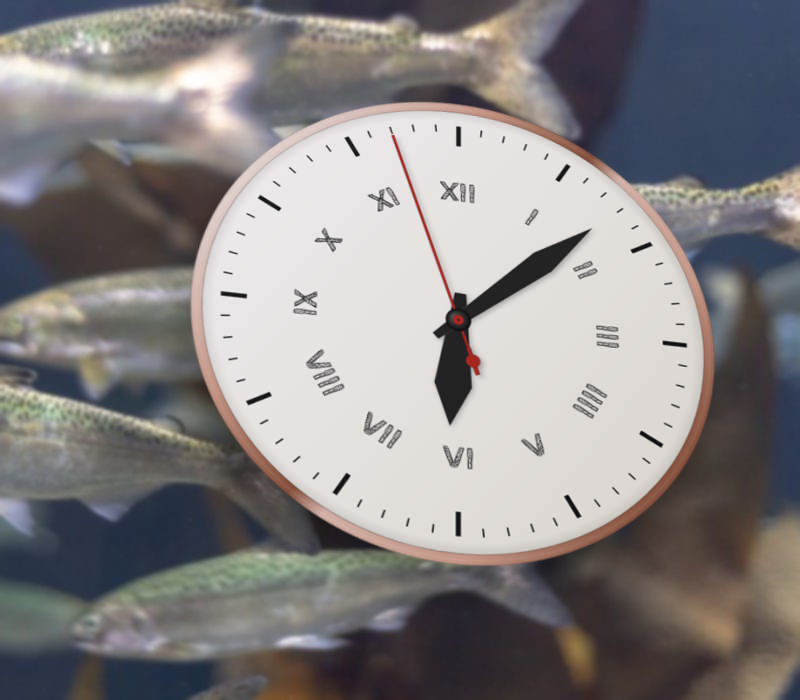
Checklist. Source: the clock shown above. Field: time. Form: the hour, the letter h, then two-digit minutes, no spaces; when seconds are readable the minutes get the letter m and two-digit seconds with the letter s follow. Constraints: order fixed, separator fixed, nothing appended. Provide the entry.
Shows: 6h07m57s
